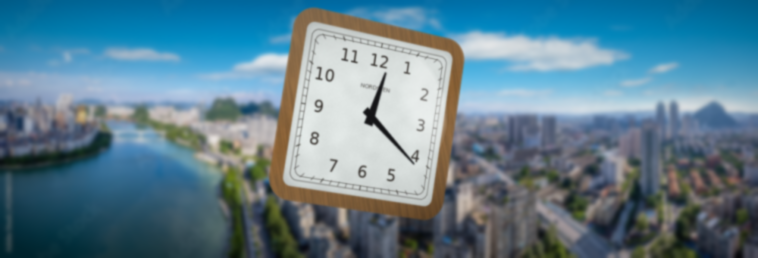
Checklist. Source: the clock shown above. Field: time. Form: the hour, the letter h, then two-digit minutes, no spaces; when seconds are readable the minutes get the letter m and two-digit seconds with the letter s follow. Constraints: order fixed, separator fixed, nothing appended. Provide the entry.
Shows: 12h21
